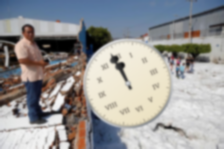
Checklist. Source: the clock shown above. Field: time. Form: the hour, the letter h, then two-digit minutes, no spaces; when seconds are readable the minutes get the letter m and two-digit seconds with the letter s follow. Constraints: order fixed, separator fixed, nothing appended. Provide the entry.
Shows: 11h59
